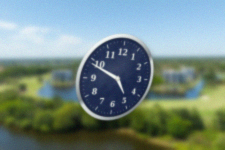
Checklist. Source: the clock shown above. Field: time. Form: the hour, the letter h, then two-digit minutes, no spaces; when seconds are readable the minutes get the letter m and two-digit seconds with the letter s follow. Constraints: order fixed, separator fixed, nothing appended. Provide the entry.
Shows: 4h49
